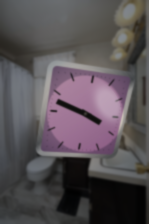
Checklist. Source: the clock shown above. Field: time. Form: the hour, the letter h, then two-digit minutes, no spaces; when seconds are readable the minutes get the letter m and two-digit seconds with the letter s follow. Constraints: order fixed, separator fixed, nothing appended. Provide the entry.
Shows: 3h48
